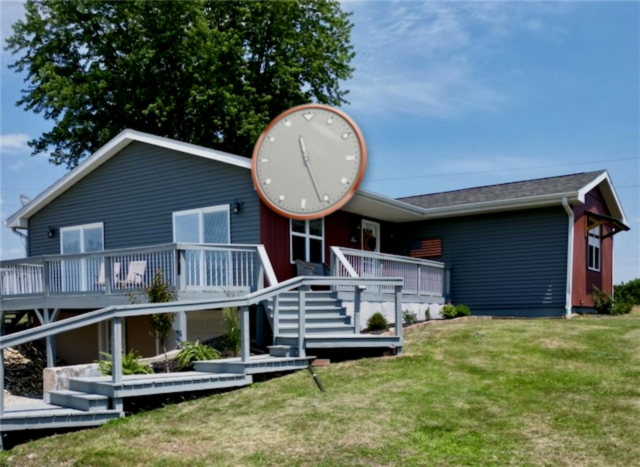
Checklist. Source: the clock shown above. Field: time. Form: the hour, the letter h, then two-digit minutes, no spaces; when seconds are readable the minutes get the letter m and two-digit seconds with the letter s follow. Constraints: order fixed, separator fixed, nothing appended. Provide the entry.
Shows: 11h26
